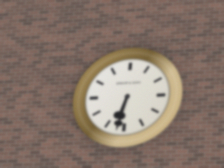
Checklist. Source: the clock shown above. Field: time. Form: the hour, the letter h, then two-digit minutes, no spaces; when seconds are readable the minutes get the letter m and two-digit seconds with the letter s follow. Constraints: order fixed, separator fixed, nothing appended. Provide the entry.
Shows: 6h32
